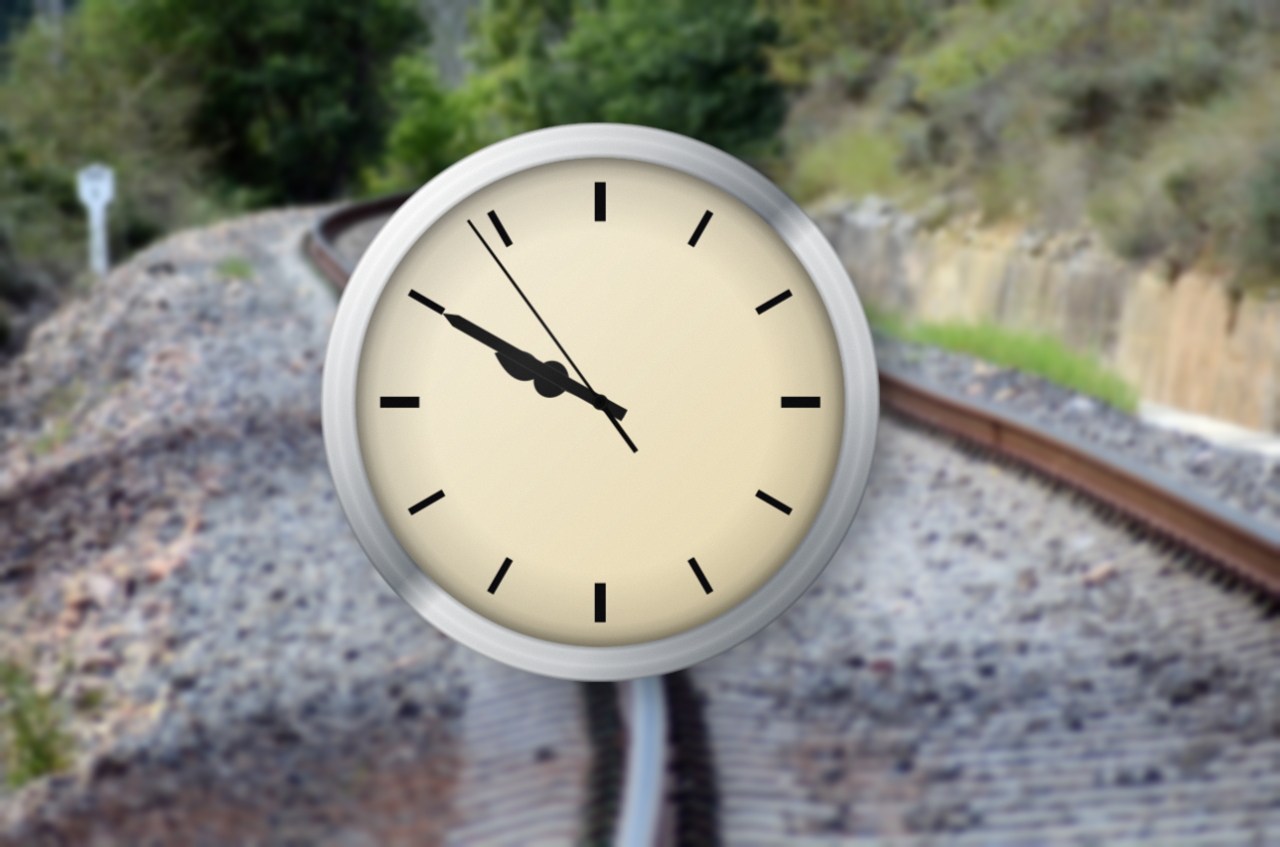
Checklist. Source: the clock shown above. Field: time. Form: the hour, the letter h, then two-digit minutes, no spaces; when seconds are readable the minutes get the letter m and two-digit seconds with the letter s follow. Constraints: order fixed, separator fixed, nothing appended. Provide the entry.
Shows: 9h49m54s
